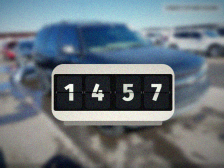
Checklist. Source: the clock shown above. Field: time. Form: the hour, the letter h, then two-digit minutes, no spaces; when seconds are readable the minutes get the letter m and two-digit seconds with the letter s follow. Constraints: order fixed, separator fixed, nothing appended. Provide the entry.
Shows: 14h57
